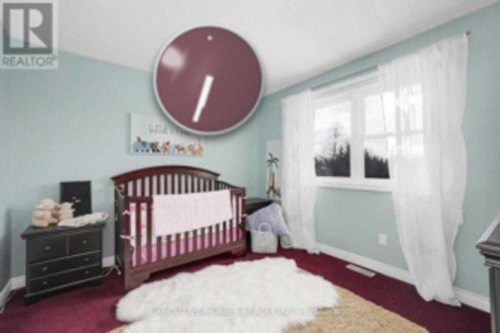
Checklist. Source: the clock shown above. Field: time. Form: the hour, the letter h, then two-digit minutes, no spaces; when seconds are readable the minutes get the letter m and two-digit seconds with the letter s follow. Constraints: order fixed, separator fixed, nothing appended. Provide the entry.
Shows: 6h33
